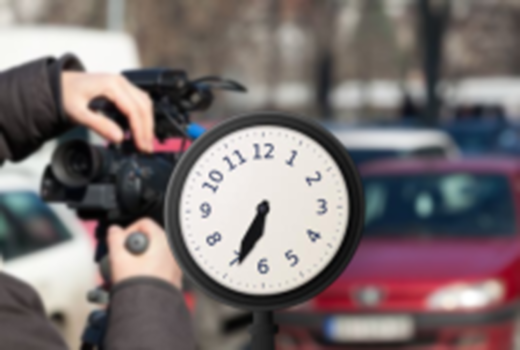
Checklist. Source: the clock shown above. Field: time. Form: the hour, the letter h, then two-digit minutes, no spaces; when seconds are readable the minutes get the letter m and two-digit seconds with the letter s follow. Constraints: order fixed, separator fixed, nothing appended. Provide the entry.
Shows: 6h34
